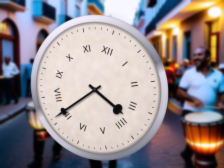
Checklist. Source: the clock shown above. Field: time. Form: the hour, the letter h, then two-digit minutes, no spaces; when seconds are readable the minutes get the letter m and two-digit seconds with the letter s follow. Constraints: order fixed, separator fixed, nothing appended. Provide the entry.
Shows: 3h36
